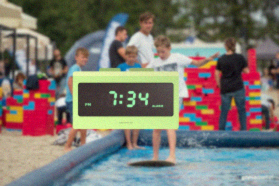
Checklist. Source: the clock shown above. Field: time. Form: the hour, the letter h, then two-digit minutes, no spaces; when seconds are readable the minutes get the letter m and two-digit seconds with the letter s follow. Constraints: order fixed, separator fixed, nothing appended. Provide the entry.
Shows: 7h34
